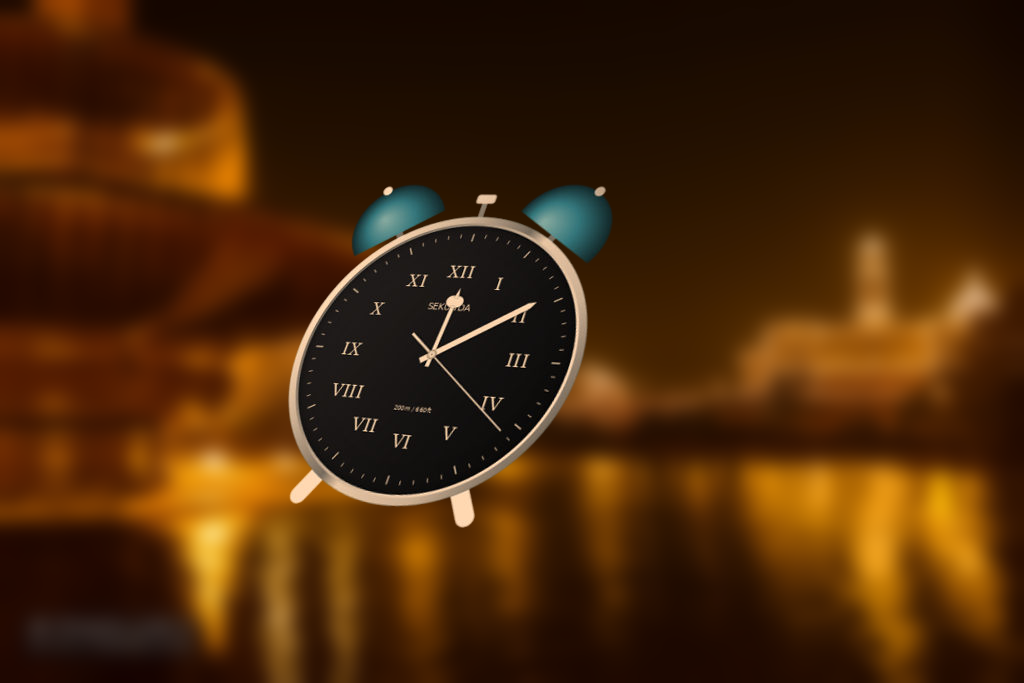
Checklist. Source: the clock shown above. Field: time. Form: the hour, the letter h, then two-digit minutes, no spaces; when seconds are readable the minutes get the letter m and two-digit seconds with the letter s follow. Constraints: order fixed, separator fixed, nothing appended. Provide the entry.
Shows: 12h09m21s
